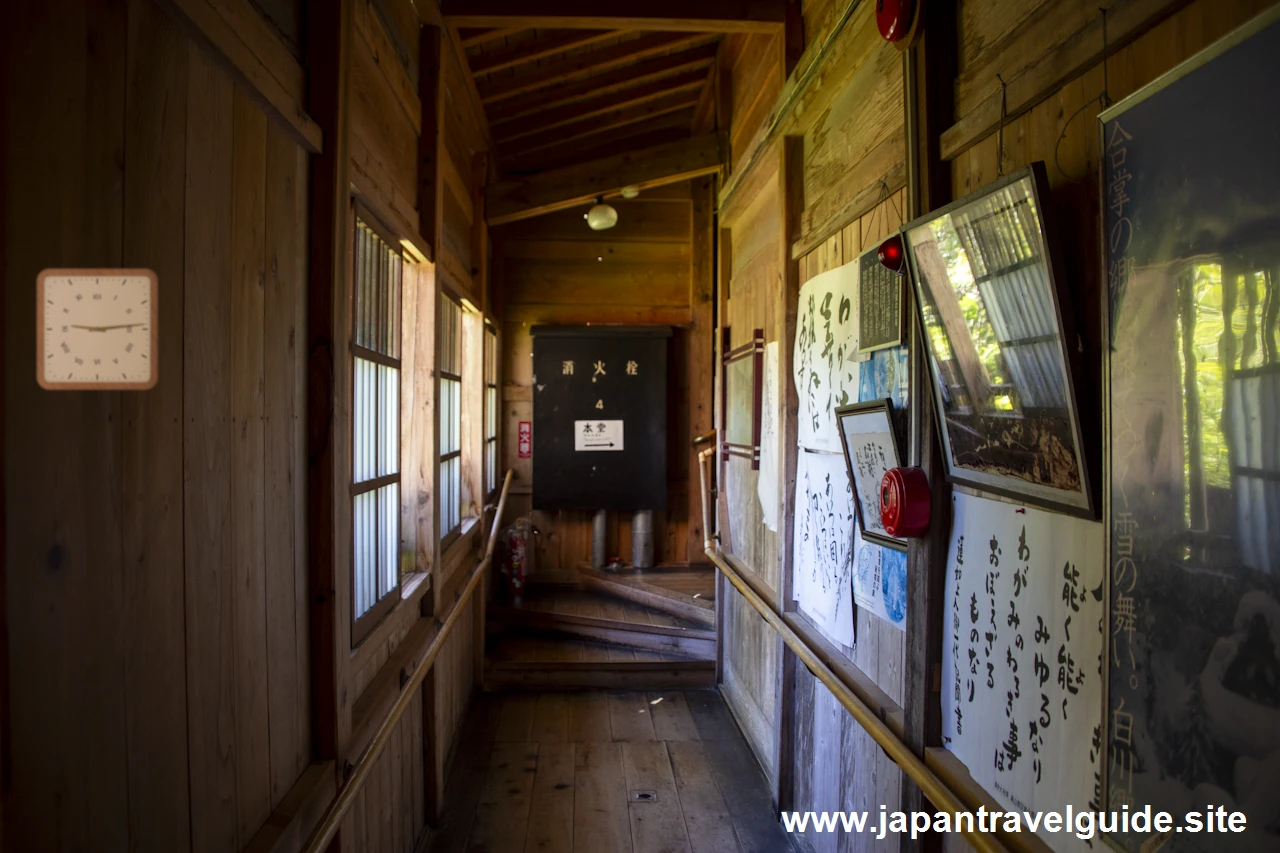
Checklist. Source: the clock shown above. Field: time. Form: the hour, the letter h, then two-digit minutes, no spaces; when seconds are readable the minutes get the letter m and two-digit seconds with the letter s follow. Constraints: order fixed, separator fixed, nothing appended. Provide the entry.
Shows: 9h14
